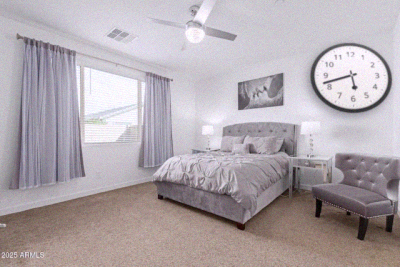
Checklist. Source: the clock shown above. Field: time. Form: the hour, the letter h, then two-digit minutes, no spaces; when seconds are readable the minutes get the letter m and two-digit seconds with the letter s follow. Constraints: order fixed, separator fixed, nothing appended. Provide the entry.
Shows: 5h42
